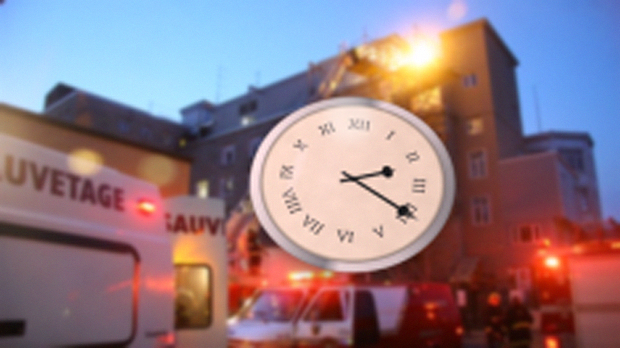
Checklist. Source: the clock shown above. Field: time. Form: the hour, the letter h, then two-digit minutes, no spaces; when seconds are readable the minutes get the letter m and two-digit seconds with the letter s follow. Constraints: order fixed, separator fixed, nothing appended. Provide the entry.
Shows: 2h20
